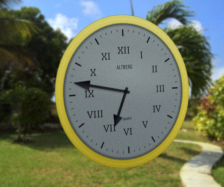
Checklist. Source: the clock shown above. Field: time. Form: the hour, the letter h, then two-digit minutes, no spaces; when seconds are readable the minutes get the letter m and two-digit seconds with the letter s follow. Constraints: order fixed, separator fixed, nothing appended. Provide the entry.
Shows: 6h47
